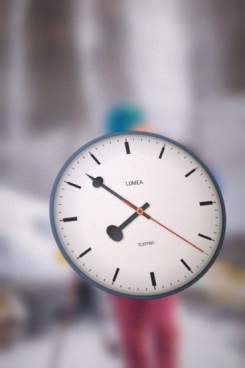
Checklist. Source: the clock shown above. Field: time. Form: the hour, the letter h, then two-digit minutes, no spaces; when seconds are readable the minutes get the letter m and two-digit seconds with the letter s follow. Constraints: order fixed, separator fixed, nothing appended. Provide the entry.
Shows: 7h52m22s
